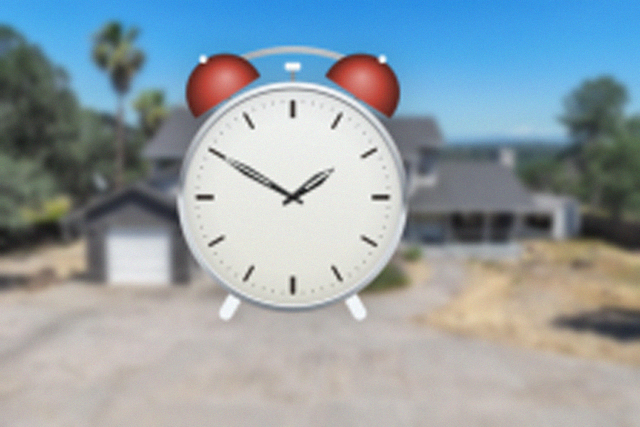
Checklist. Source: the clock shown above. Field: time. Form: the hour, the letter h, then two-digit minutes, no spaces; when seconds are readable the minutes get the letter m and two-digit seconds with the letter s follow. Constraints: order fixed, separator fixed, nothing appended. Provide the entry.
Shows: 1h50
